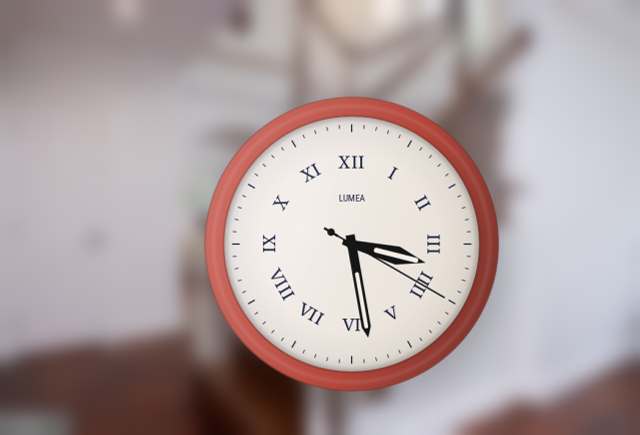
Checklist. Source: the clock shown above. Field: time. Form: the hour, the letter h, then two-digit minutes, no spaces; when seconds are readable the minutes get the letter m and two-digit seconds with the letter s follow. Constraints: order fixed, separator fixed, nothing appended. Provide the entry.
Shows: 3h28m20s
